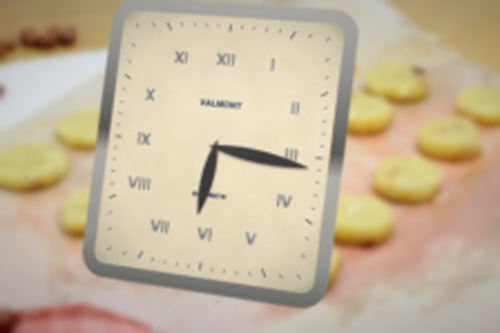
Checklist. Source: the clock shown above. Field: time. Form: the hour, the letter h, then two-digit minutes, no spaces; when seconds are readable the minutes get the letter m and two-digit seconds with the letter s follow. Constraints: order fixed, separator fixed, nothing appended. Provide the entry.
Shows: 6h16
